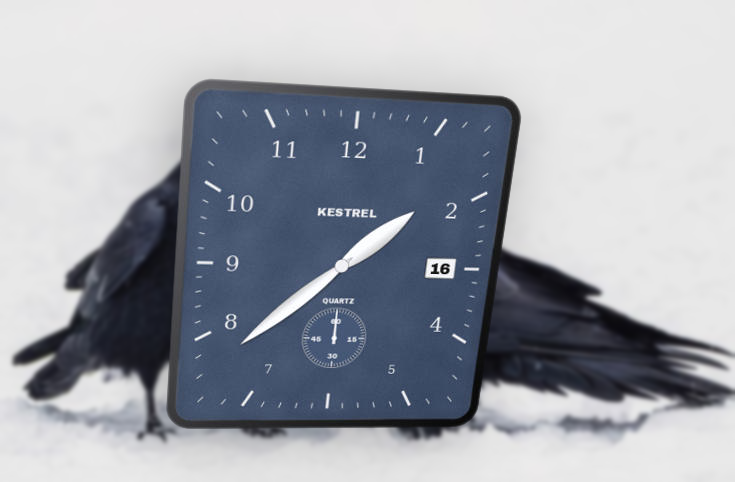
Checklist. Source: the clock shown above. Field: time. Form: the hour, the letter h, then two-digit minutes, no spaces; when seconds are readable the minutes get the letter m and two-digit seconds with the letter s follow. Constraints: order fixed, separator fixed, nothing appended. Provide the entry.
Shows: 1h38
